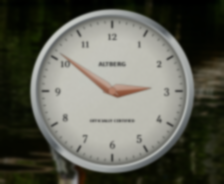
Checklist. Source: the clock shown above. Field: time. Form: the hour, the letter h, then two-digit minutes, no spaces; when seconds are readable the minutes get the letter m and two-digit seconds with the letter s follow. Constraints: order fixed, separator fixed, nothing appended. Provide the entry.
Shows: 2h51
